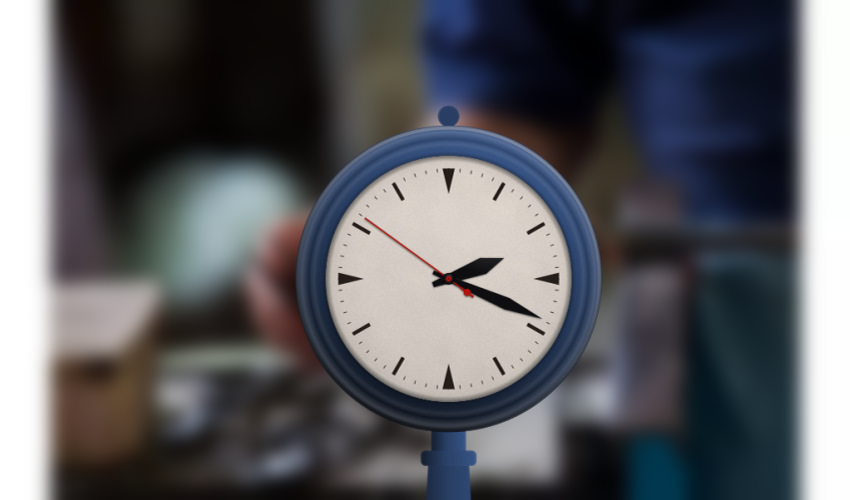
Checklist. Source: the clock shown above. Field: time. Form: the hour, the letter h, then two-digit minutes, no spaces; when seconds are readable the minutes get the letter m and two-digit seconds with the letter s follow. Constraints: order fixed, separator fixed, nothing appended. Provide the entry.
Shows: 2h18m51s
